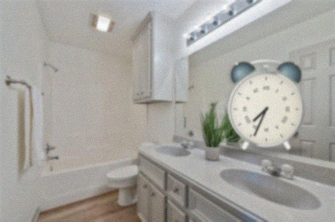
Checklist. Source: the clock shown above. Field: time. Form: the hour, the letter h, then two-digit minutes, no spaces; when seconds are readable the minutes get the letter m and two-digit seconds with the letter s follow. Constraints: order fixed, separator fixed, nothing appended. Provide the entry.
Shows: 7h34
